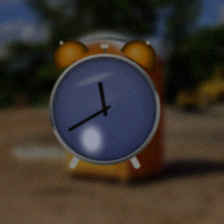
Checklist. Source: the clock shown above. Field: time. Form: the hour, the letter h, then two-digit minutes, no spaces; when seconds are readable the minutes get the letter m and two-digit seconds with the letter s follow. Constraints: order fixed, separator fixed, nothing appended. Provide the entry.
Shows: 11h40
